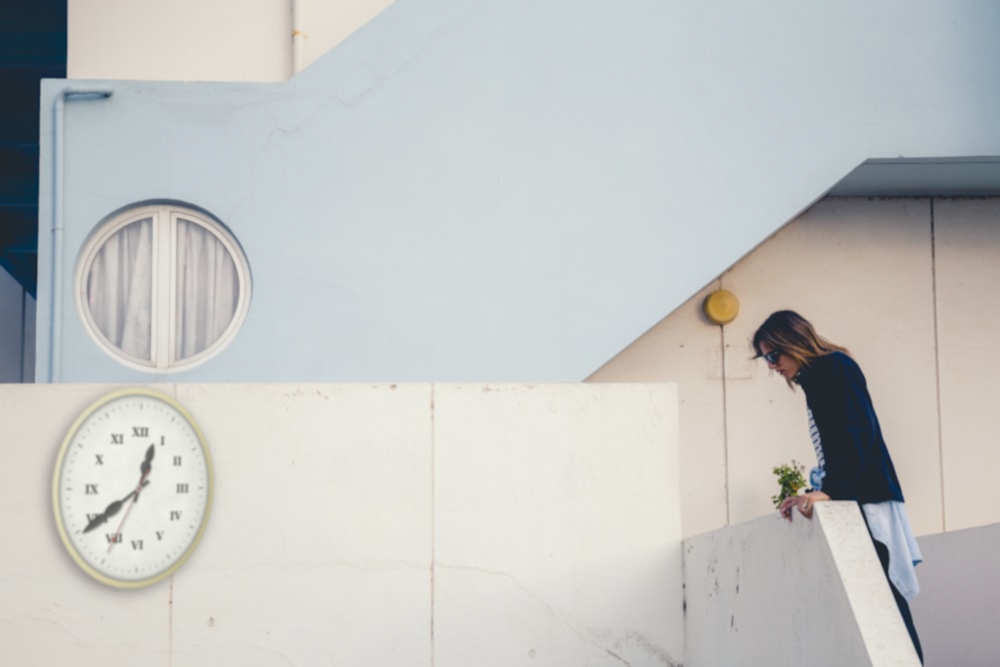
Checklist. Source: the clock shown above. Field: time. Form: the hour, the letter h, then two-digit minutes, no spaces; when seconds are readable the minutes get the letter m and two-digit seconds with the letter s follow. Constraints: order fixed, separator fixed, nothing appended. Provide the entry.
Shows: 12h39m35s
